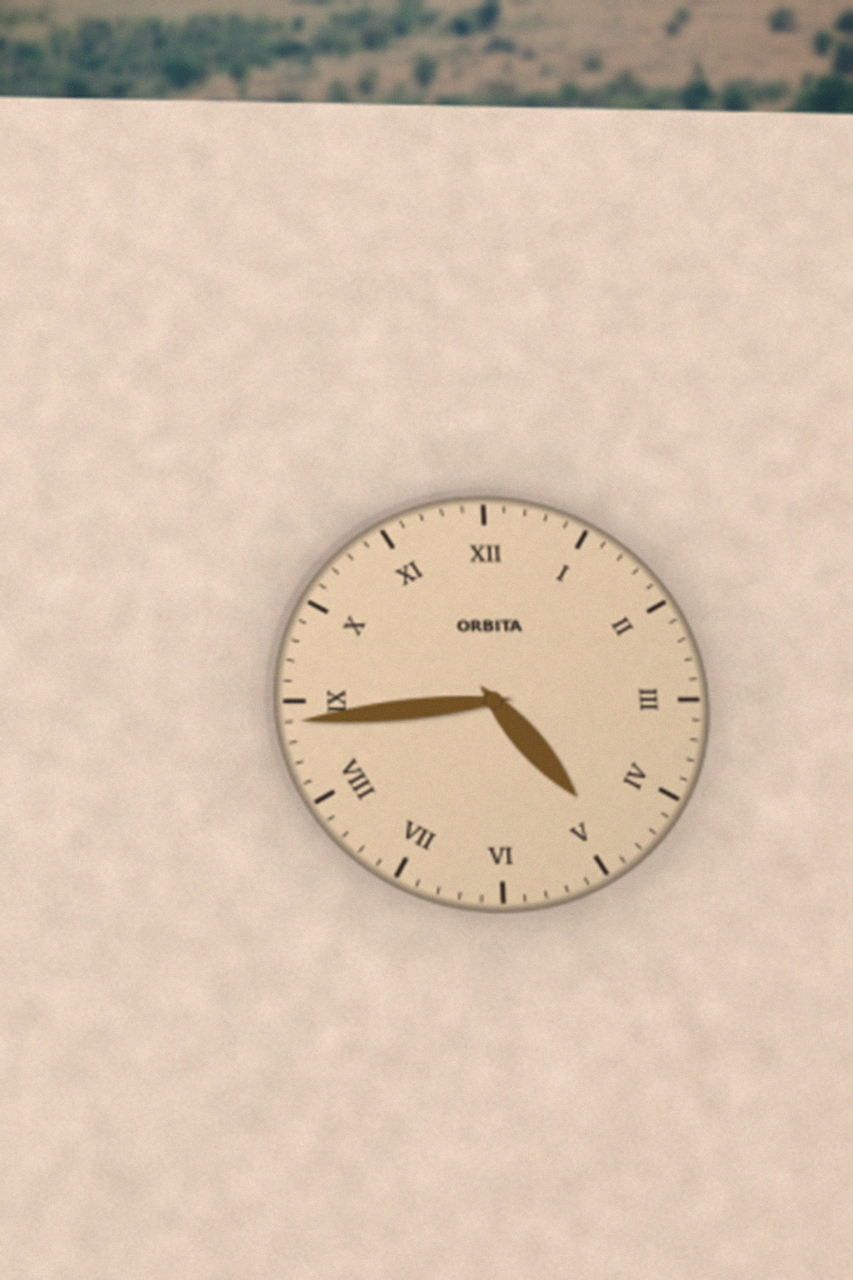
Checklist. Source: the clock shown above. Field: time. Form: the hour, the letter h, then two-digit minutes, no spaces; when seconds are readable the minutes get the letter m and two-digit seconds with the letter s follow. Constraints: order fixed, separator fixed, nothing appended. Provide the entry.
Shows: 4h44
